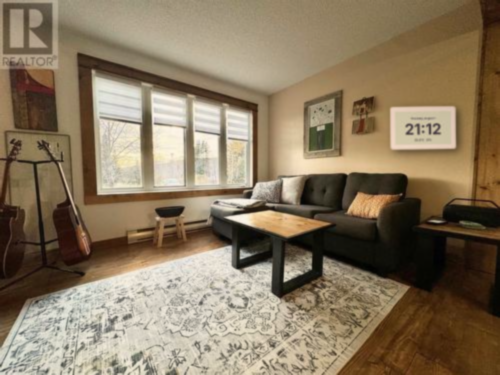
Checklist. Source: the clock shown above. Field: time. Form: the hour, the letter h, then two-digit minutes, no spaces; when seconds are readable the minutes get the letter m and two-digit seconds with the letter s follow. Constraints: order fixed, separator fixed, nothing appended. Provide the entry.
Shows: 21h12
